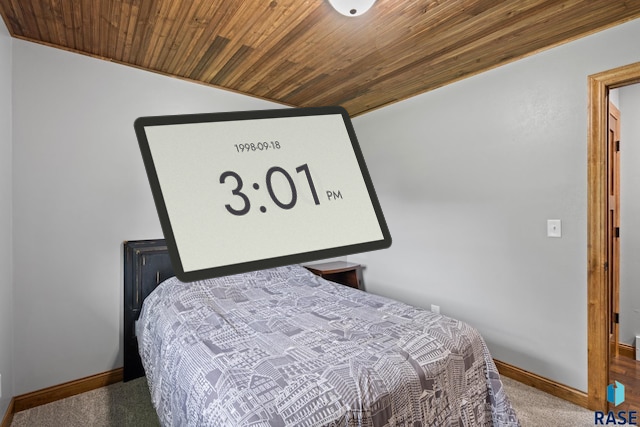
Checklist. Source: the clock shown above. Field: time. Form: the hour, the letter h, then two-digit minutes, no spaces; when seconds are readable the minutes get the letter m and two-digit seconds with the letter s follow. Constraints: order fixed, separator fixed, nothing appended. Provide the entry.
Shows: 3h01
